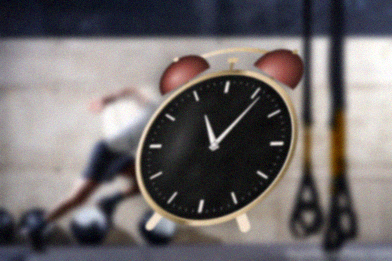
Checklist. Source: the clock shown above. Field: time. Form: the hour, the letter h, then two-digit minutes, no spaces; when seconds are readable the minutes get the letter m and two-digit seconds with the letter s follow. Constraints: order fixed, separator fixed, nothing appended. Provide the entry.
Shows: 11h06
